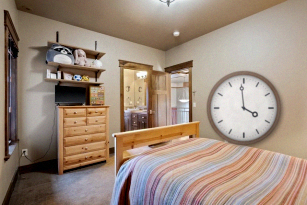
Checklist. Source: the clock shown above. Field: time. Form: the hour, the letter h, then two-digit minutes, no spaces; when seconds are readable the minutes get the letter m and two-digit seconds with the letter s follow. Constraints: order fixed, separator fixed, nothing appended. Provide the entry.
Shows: 3h59
